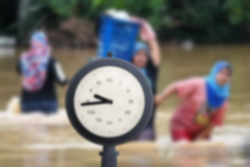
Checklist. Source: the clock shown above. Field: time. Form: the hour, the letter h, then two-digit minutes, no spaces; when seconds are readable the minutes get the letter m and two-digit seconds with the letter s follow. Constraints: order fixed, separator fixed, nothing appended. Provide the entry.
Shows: 9h44
